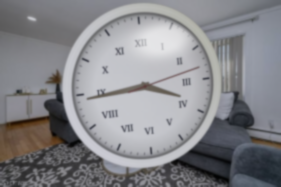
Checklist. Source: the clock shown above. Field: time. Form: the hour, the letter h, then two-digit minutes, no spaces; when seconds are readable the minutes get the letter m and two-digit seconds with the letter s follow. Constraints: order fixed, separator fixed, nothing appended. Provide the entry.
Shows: 3h44m13s
